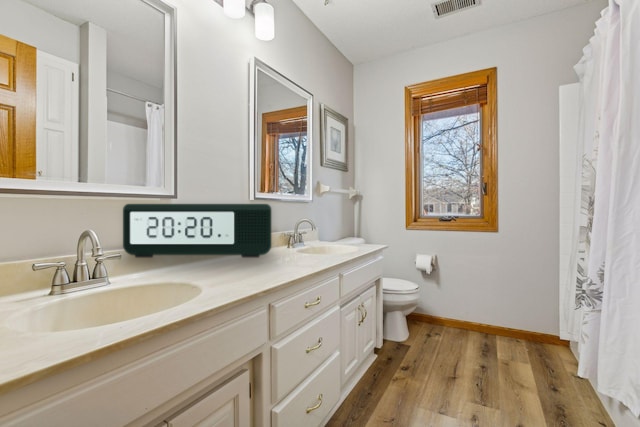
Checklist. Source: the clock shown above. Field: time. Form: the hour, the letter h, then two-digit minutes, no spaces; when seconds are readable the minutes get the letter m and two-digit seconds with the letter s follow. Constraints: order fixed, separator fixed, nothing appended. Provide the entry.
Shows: 20h20
